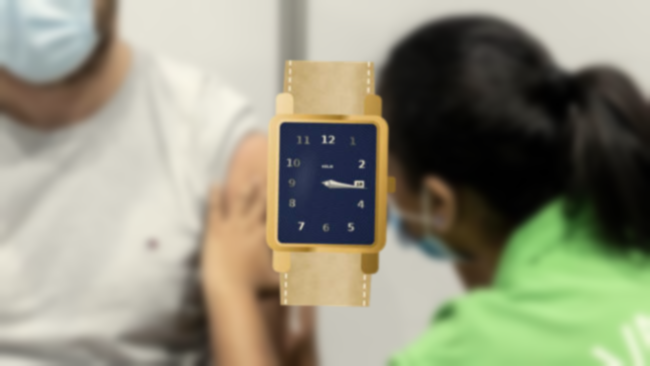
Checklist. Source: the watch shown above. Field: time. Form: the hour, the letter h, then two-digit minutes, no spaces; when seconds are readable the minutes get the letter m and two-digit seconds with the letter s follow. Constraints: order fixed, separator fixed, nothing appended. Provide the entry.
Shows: 3h16
